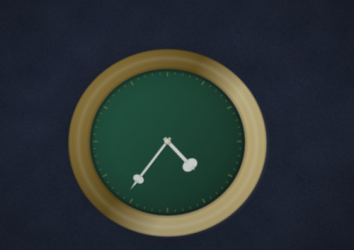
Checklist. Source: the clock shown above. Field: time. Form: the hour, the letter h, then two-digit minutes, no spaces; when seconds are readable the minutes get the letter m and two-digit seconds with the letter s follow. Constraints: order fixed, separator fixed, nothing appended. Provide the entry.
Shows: 4h36
